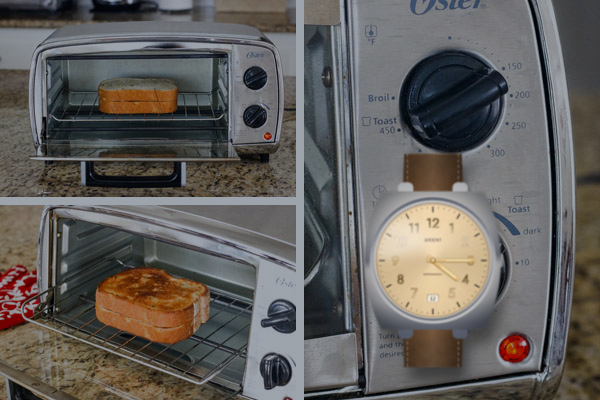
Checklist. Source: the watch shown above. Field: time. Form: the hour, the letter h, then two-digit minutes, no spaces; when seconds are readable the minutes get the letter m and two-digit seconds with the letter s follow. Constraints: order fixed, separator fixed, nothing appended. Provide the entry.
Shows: 4h15
